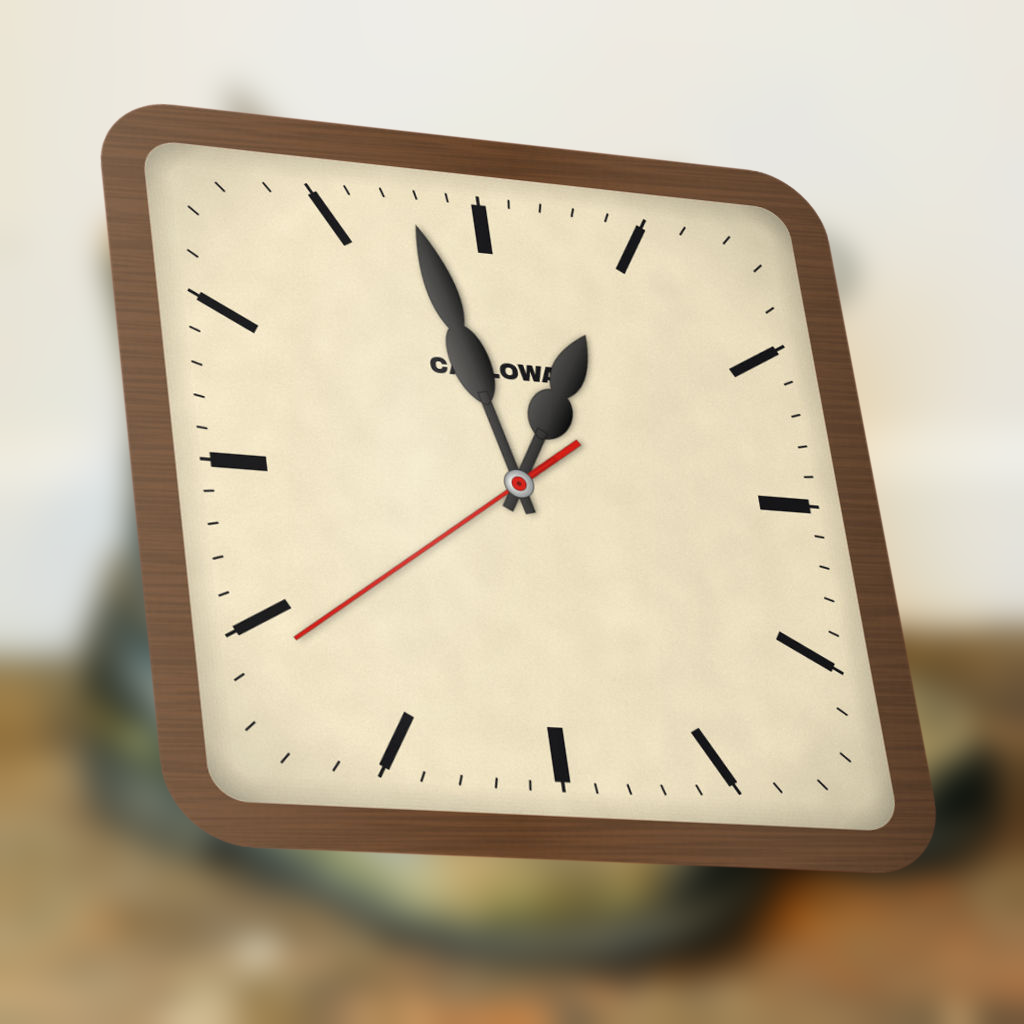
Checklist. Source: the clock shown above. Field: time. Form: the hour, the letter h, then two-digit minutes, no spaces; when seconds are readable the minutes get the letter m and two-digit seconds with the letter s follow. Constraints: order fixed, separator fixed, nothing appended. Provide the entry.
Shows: 12h57m39s
